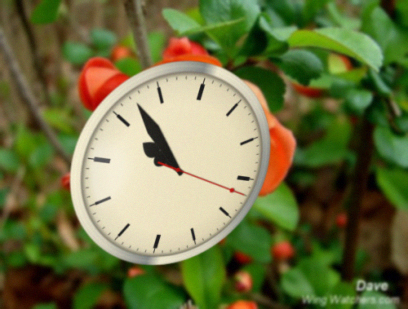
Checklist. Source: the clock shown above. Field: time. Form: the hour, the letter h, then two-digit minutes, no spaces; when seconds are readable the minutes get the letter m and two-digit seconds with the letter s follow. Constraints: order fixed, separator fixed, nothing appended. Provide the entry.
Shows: 9h52m17s
